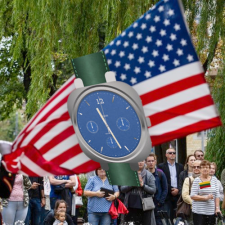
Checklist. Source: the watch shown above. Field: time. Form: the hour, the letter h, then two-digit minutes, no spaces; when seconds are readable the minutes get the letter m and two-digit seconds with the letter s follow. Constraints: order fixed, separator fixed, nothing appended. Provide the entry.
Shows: 11h27
